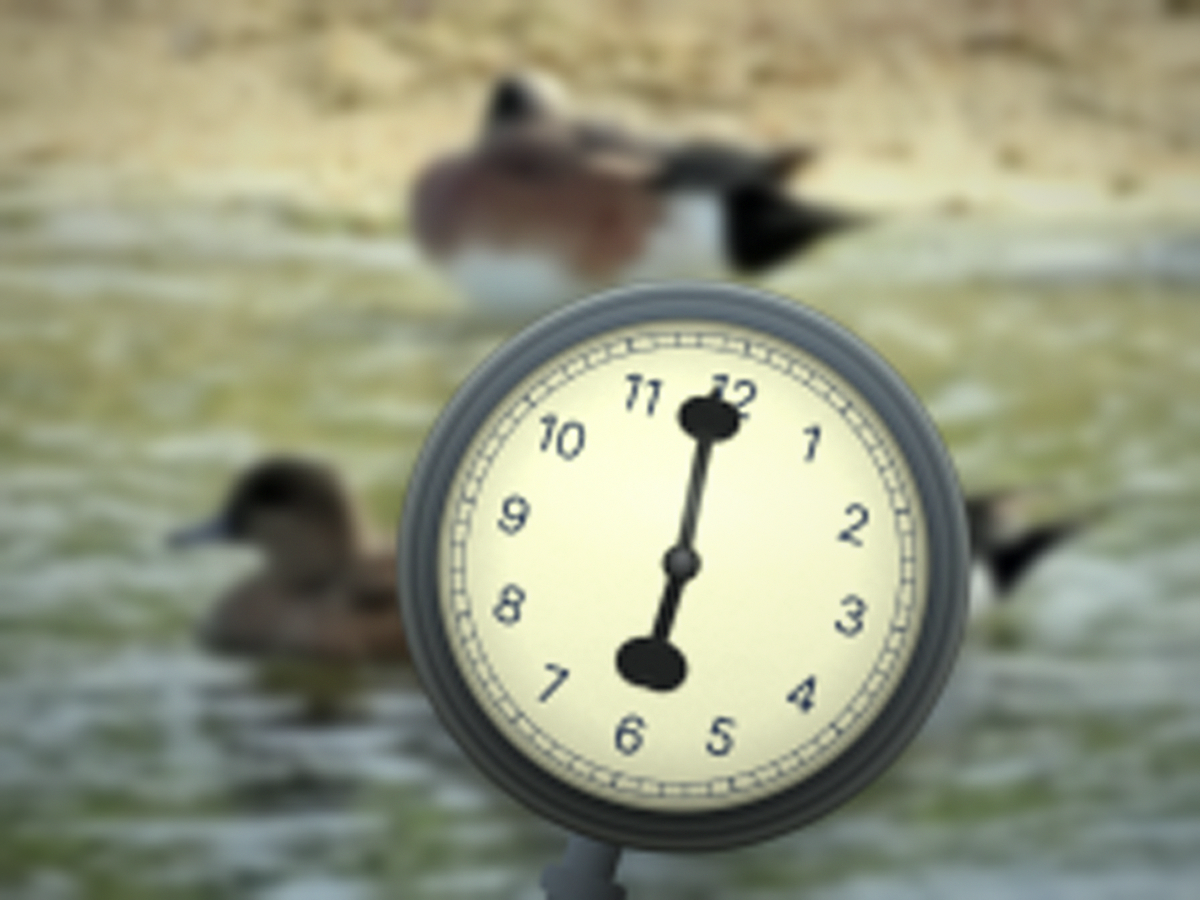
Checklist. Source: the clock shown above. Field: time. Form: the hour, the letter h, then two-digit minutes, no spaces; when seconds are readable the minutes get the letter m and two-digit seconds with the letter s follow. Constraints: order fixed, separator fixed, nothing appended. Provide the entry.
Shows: 5h59
